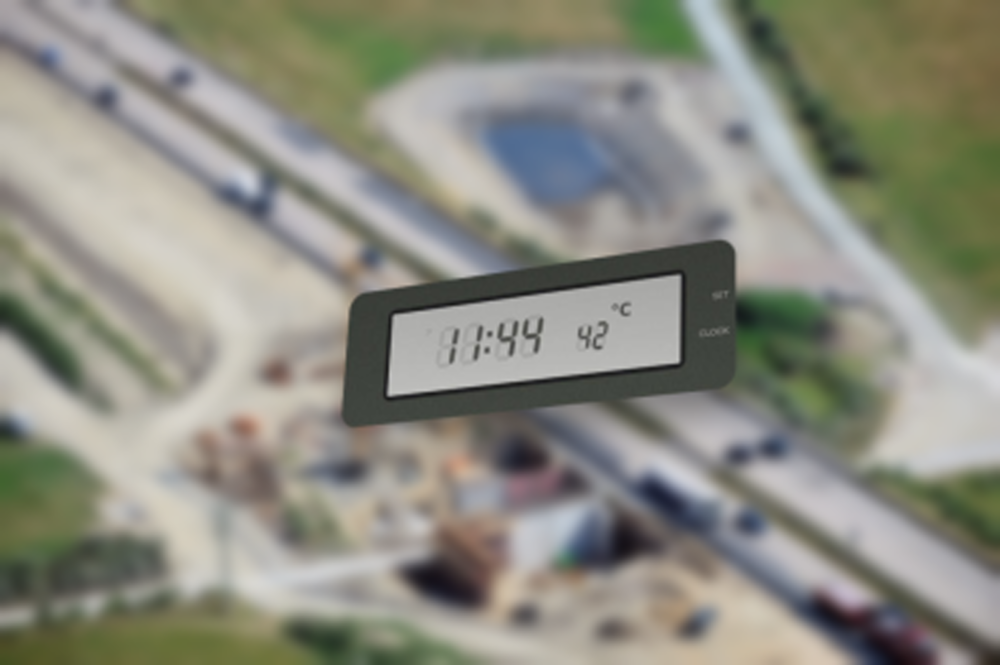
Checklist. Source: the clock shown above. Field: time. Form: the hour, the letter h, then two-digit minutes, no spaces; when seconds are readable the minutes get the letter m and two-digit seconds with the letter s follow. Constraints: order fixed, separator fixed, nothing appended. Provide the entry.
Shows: 11h44
